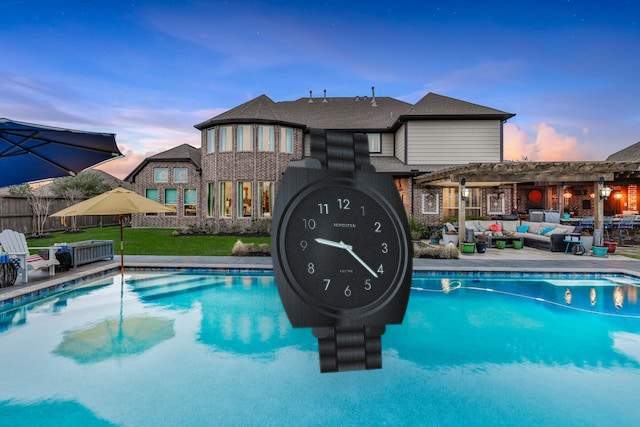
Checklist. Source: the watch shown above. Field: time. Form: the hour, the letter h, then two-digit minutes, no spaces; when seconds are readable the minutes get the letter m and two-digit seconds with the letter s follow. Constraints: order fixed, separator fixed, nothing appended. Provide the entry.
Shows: 9h22
